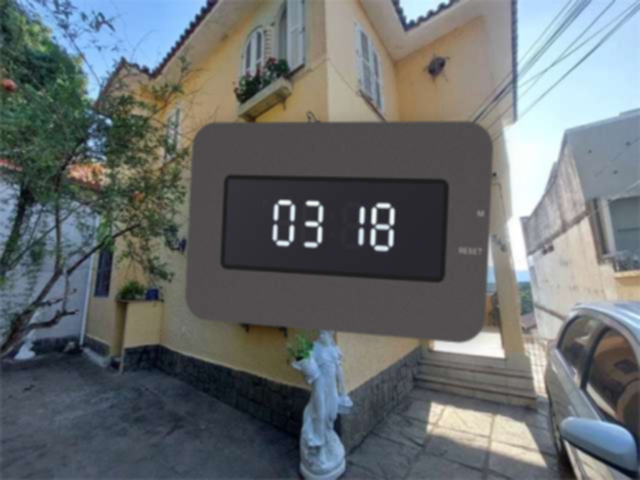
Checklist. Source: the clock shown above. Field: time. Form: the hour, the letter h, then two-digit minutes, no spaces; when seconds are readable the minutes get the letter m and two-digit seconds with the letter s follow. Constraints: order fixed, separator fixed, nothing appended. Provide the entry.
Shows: 3h18
